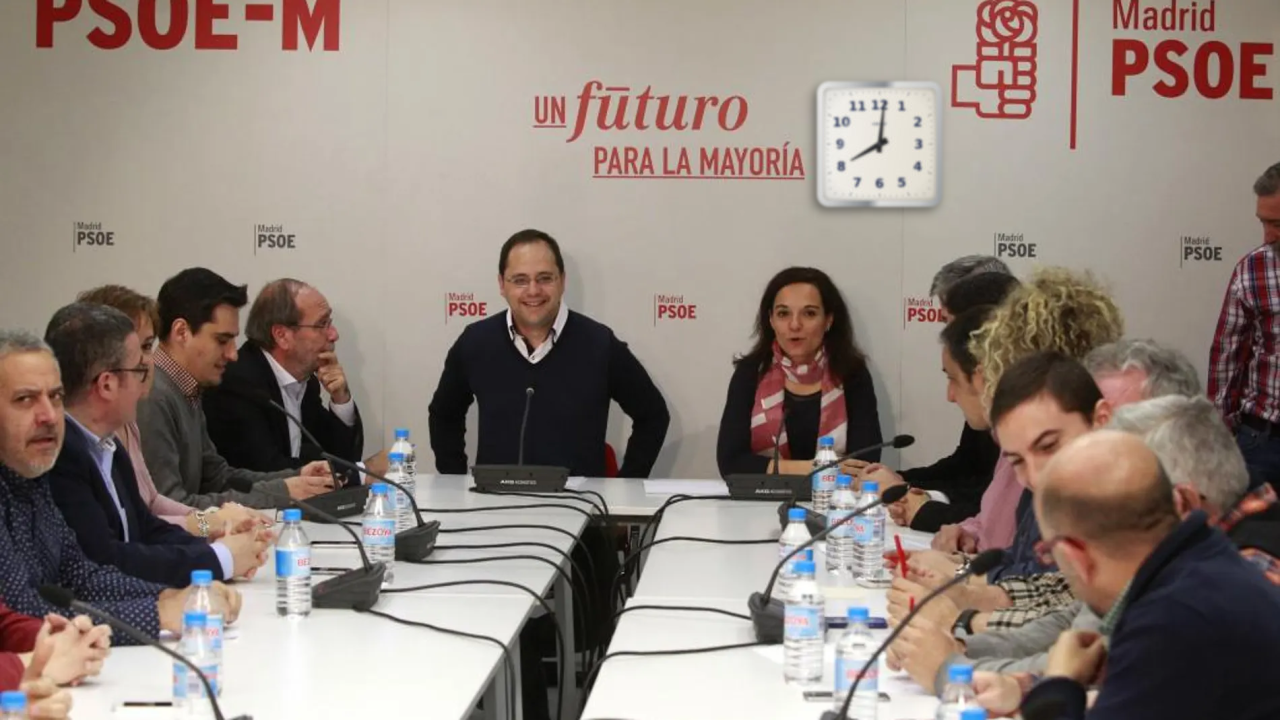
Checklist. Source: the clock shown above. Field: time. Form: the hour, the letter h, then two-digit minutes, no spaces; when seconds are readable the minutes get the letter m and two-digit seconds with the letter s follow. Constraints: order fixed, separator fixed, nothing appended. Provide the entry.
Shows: 8h01
